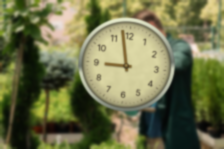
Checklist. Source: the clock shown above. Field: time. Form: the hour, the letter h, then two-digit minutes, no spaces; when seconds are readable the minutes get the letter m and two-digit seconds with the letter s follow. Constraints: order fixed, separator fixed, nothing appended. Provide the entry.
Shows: 8h58
